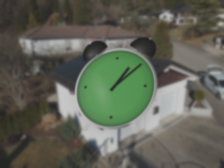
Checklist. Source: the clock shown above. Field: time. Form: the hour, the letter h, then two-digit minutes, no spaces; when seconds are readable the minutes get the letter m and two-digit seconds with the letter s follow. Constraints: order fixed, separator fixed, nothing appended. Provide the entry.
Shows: 1h08
